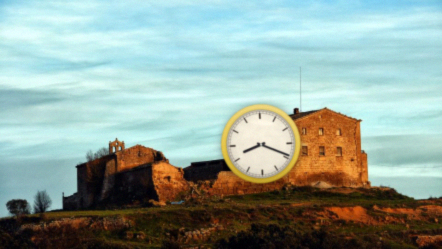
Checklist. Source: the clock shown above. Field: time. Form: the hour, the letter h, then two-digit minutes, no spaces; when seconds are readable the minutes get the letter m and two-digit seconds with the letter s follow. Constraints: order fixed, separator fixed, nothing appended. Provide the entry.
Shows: 8h19
